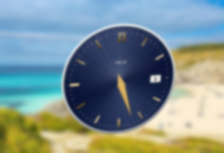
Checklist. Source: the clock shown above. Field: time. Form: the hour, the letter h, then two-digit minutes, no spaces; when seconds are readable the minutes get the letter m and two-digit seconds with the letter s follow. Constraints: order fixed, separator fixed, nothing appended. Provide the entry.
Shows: 5h27
